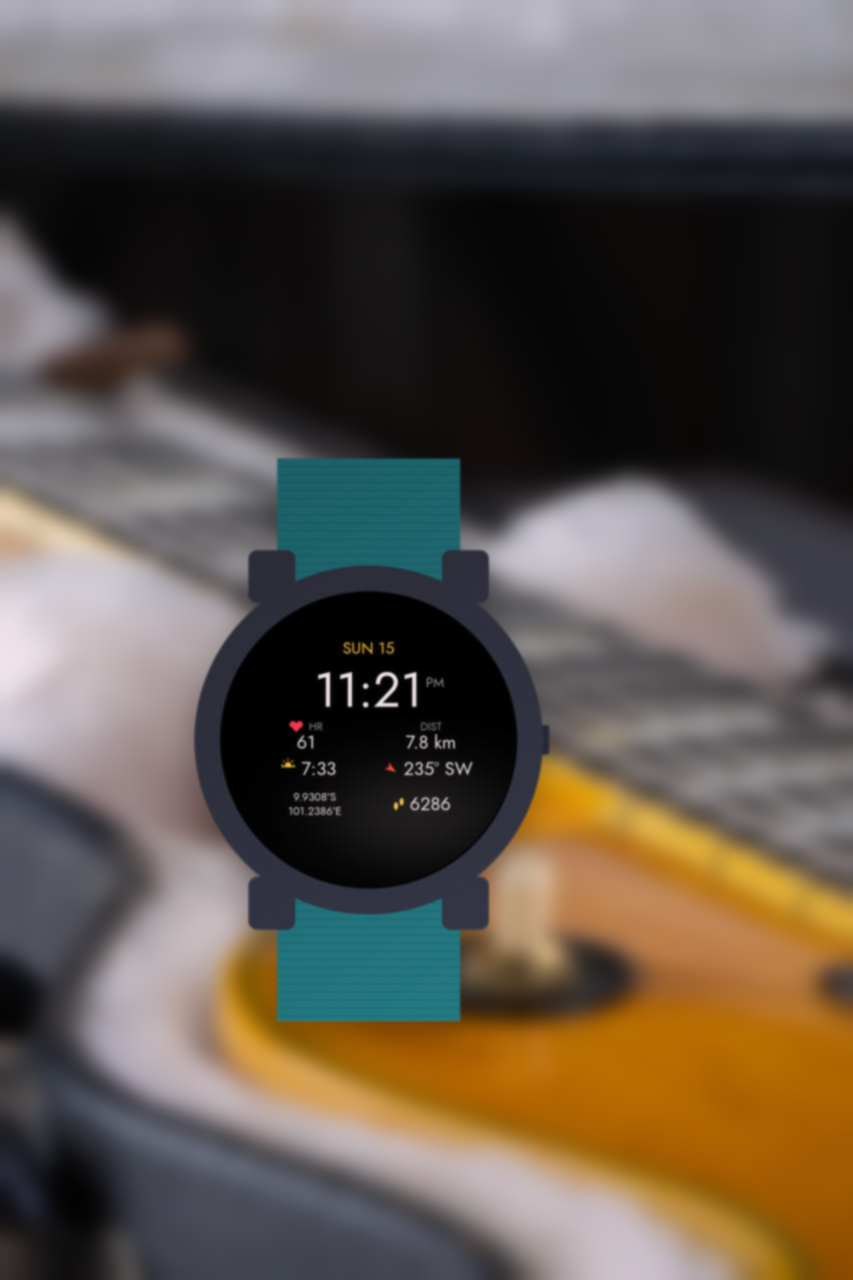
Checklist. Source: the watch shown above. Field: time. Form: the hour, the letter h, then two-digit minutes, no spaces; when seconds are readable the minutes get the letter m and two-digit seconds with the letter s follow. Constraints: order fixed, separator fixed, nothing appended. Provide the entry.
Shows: 11h21
